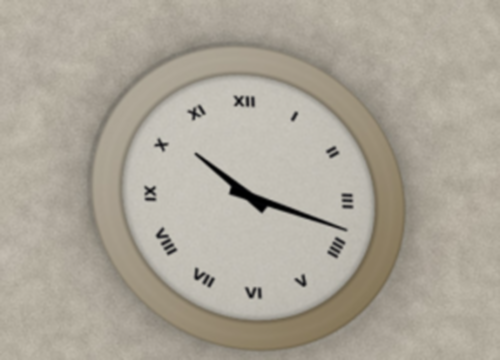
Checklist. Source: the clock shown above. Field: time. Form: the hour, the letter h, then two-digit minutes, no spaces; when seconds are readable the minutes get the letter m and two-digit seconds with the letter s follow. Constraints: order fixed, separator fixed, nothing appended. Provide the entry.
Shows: 10h18
